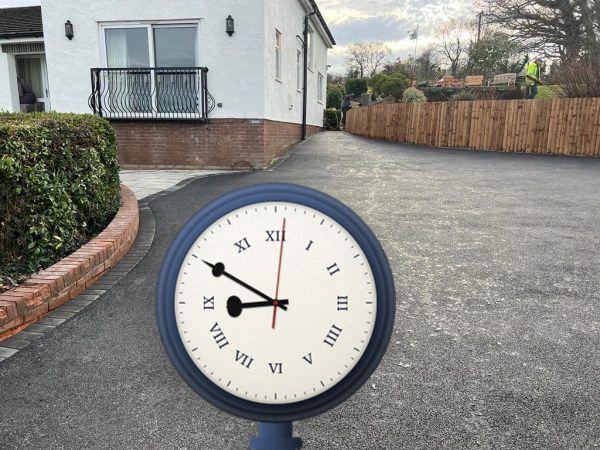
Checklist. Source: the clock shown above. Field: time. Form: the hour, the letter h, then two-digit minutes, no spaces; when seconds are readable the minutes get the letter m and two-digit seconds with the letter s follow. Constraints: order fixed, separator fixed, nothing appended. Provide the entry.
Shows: 8h50m01s
